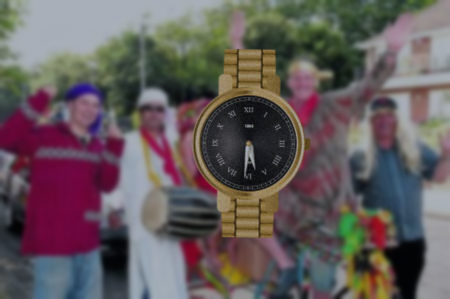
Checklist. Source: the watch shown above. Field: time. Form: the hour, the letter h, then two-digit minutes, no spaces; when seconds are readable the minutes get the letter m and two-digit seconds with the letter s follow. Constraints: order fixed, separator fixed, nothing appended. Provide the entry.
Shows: 5h31
